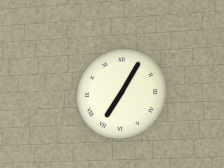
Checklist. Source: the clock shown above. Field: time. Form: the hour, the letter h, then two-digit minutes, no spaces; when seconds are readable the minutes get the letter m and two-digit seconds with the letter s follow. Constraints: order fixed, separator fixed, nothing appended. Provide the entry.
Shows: 7h05
